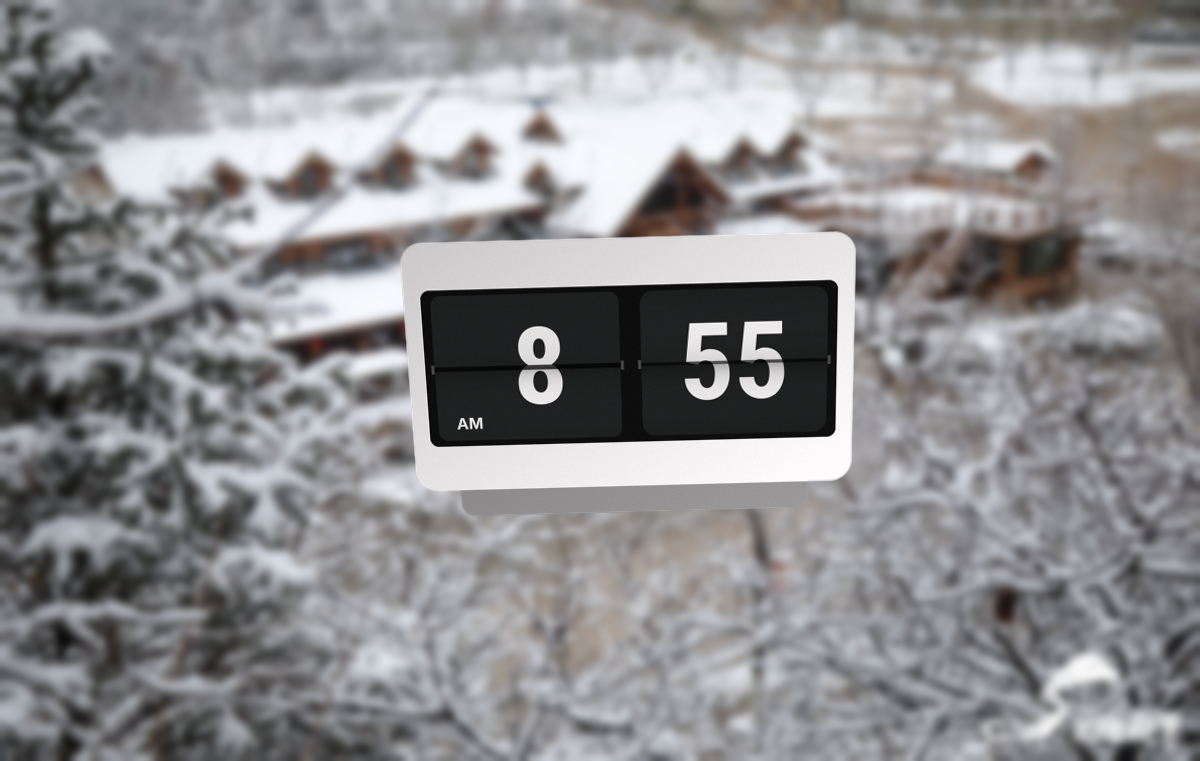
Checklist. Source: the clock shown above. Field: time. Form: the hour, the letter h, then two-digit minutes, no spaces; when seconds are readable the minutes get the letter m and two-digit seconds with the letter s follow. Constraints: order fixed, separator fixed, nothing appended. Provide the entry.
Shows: 8h55
